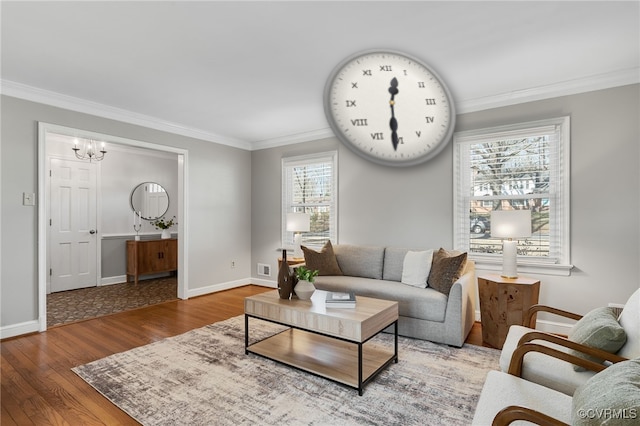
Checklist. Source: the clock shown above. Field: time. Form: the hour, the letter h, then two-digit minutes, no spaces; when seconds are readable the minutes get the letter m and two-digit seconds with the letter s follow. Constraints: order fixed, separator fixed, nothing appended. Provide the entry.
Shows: 12h31
